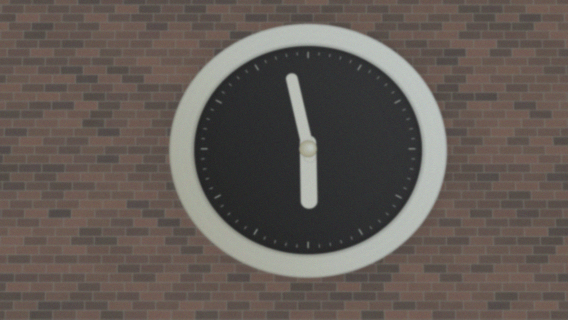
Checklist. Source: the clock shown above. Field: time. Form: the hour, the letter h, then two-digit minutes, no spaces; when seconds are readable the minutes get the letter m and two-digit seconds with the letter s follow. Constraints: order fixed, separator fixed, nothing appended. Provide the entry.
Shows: 5h58
